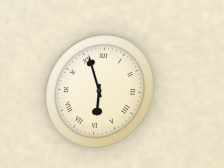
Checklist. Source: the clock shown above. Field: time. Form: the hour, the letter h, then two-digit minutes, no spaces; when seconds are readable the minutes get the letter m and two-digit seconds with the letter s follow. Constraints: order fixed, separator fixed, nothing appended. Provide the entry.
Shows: 5h56
